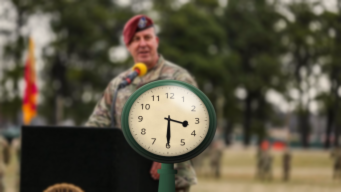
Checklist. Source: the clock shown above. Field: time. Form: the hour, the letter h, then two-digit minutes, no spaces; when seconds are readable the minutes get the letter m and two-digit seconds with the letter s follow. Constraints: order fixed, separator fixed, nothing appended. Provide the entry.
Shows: 3h30
